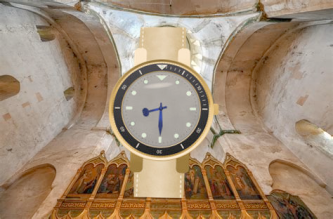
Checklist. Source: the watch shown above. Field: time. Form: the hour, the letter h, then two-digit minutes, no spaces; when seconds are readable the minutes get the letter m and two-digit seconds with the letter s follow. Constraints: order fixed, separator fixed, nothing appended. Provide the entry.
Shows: 8h30
